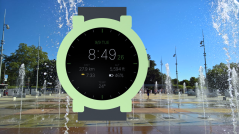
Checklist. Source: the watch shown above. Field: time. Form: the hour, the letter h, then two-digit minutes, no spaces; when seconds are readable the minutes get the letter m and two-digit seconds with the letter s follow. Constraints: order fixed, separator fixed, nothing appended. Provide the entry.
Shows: 8h49
